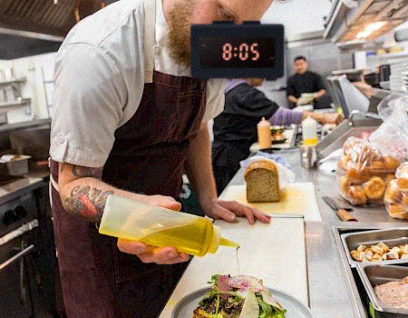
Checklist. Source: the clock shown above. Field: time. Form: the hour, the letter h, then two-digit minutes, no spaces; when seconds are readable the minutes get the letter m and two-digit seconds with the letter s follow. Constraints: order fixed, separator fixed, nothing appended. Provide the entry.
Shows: 8h05
